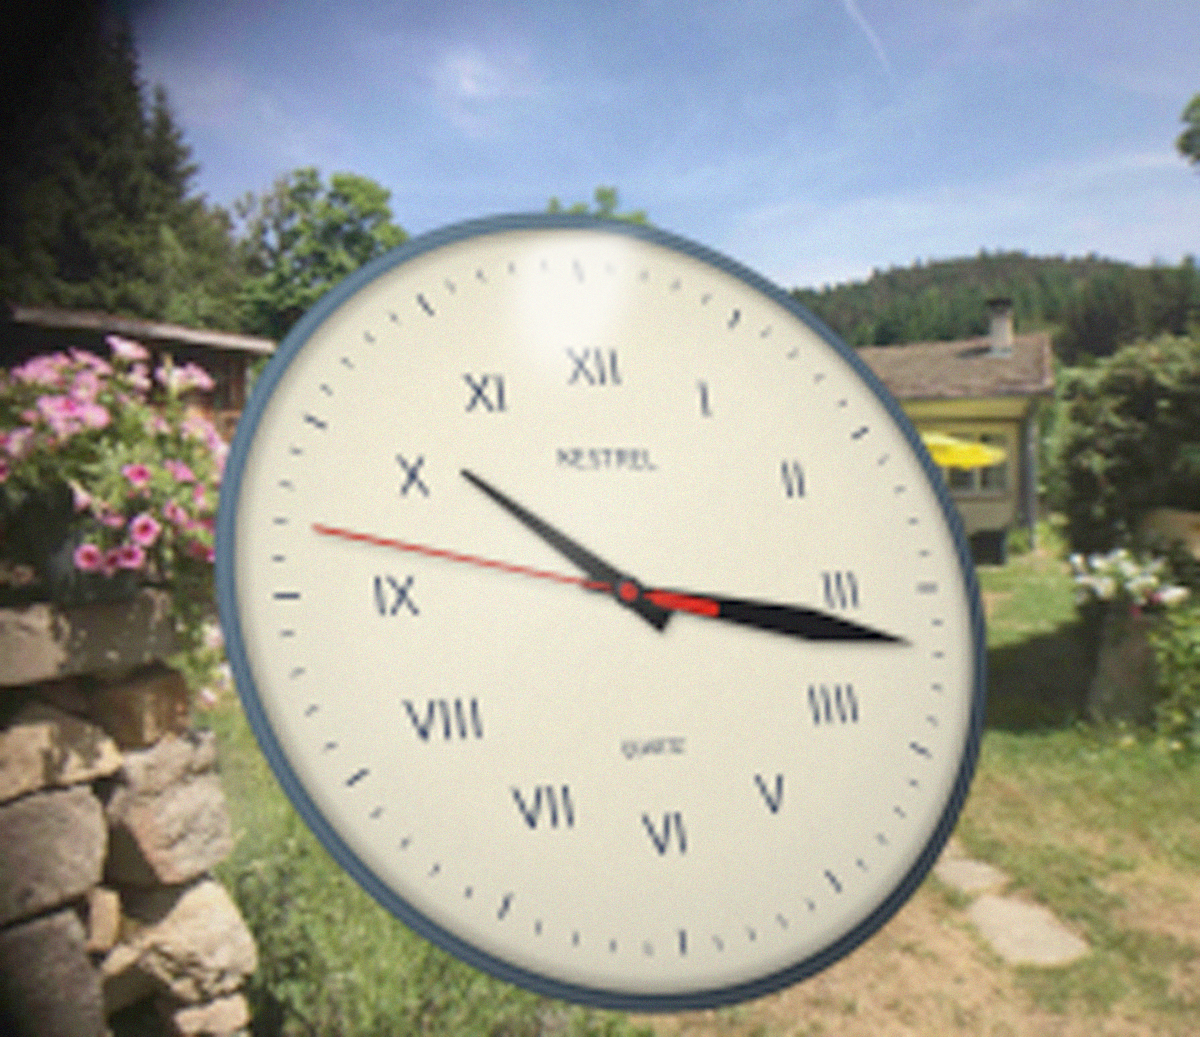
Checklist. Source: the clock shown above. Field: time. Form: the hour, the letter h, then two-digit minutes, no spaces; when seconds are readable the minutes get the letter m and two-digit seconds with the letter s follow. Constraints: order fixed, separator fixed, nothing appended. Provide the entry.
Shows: 10h16m47s
